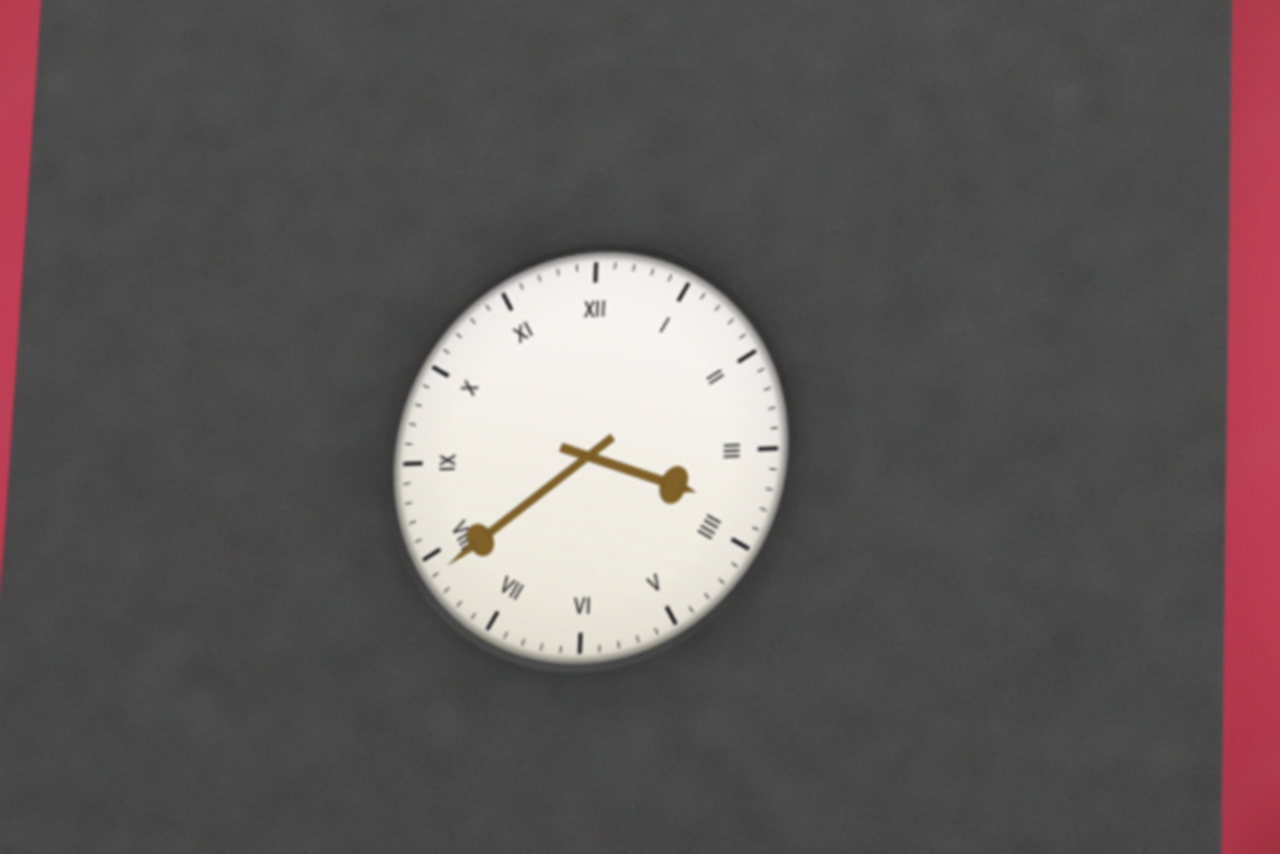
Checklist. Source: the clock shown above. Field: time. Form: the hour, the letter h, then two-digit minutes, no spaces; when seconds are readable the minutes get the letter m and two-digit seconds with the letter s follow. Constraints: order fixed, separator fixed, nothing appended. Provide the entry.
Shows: 3h39
